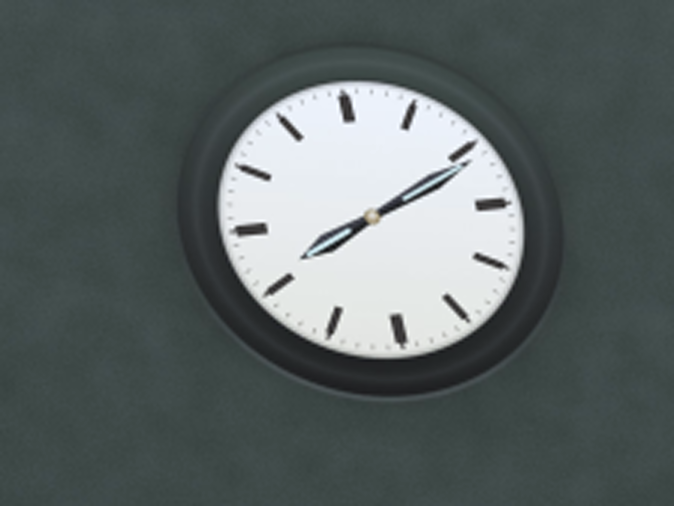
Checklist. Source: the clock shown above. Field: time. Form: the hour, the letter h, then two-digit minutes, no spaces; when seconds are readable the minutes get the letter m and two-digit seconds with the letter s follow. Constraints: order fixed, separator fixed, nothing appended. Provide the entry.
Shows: 8h11
